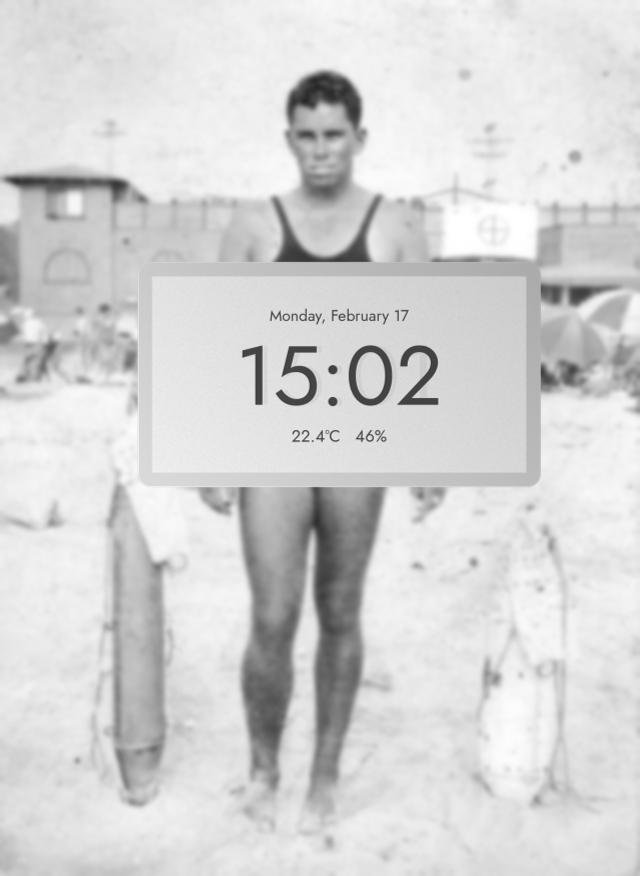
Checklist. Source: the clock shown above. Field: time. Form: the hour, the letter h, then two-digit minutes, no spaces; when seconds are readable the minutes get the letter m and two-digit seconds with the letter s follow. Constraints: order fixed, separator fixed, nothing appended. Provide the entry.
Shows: 15h02
